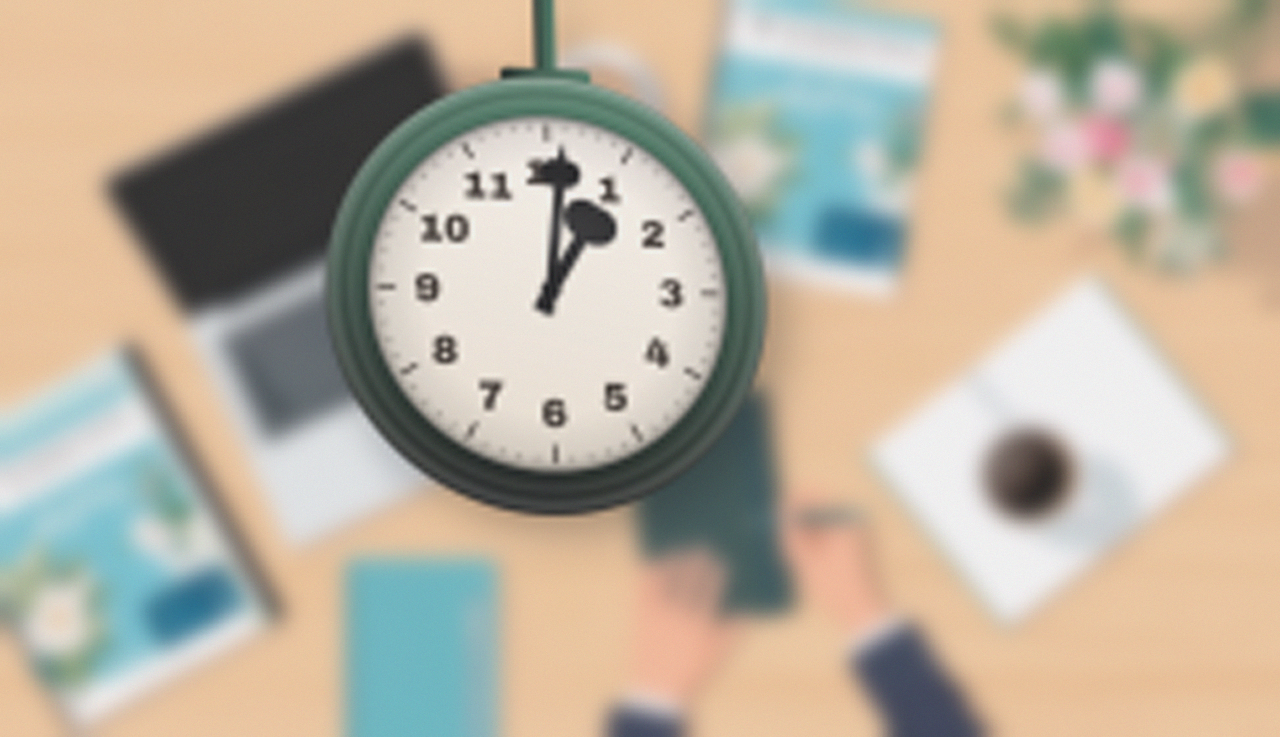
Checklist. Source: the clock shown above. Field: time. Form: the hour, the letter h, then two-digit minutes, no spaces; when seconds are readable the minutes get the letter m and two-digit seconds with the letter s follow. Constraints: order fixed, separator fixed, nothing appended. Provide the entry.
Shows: 1h01
